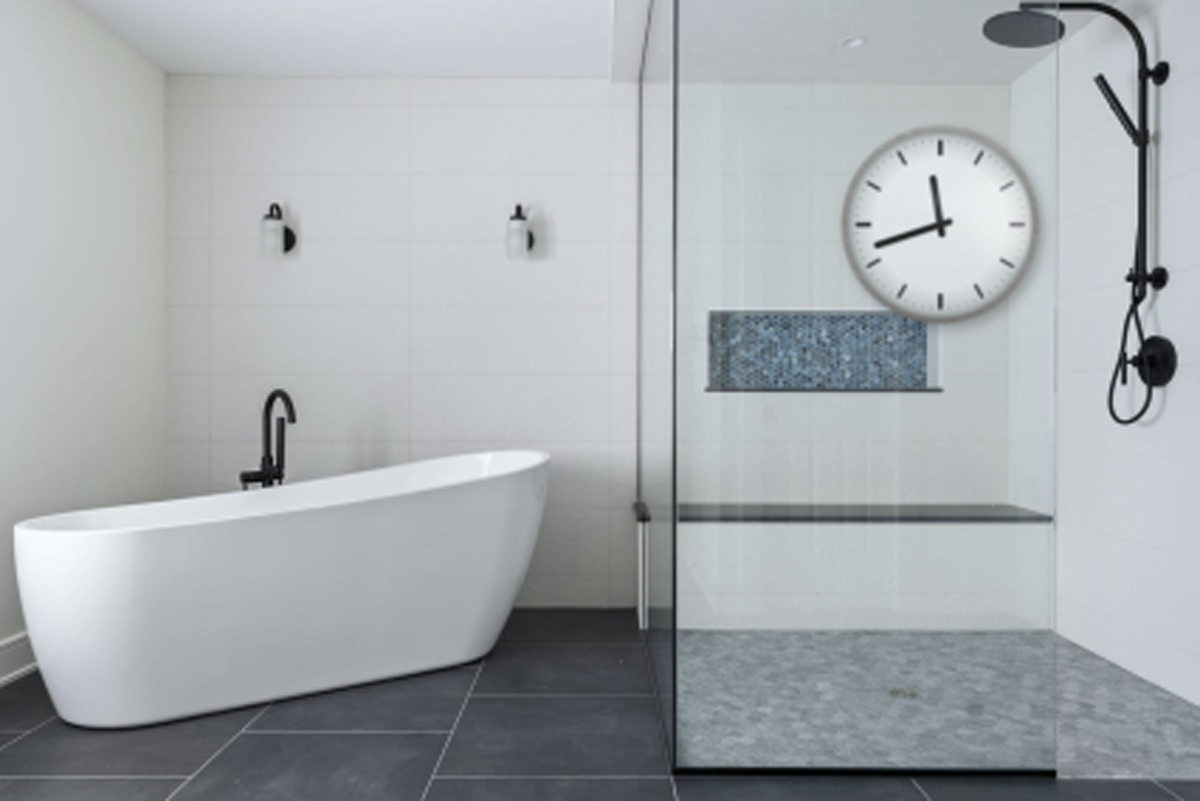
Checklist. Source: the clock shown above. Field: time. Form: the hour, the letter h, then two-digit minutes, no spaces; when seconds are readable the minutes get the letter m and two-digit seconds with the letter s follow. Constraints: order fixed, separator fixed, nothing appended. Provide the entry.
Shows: 11h42
